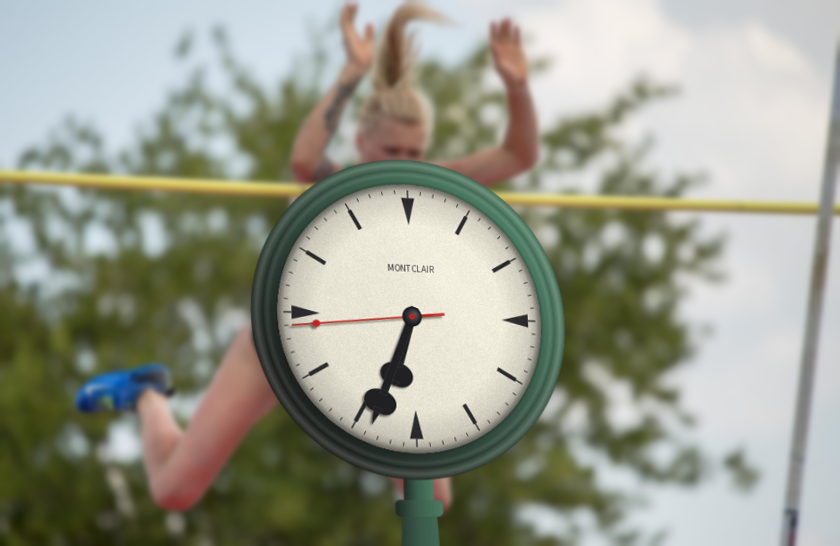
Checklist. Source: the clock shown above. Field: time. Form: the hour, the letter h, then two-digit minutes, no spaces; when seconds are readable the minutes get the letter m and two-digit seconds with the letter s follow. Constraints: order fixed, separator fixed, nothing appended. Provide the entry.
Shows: 6h33m44s
